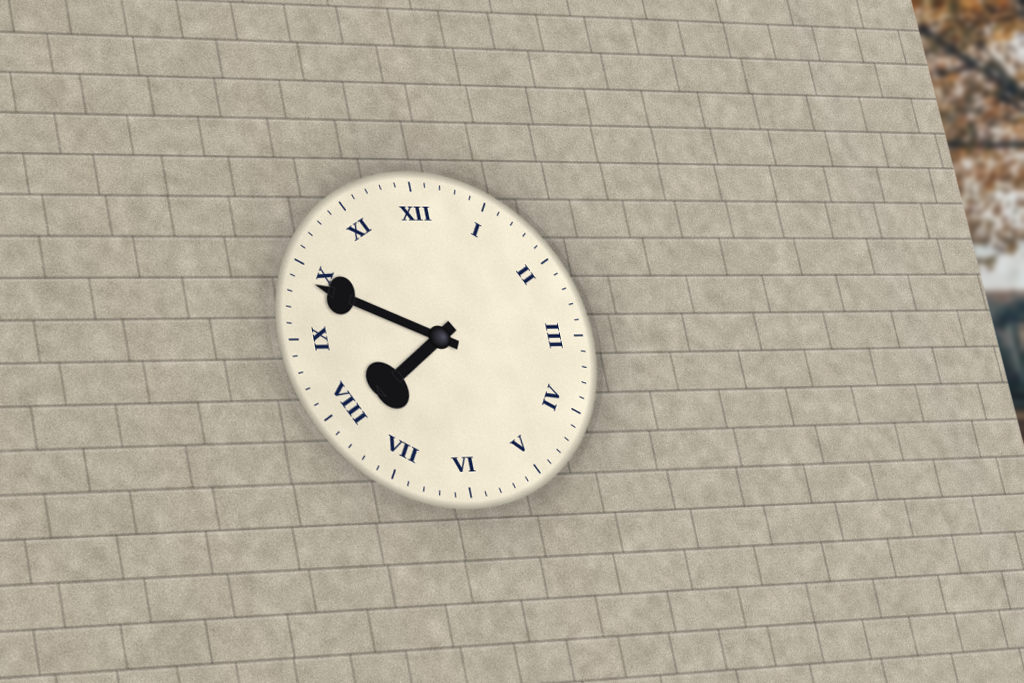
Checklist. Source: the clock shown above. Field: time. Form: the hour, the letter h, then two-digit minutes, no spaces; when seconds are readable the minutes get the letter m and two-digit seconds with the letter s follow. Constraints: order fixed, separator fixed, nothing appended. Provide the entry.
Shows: 7h49
